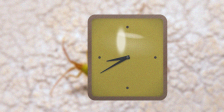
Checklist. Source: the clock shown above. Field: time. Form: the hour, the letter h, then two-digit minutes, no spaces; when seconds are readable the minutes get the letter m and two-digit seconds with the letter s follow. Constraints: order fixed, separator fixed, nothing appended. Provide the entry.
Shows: 8h40
